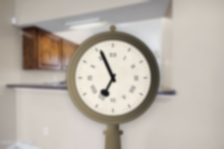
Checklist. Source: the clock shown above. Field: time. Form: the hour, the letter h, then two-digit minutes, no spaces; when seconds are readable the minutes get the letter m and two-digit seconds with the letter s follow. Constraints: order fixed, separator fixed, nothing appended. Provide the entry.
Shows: 6h56
